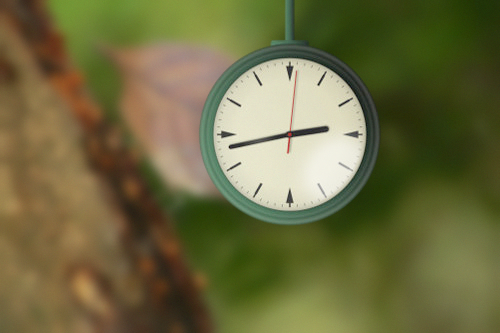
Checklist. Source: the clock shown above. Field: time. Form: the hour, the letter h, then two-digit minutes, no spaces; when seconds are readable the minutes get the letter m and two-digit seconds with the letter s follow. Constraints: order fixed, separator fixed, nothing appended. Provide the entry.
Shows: 2h43m01s
